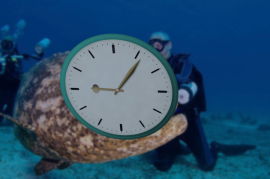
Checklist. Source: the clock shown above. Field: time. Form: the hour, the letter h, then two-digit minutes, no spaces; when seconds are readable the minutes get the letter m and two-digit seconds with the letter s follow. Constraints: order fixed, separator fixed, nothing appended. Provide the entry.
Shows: 9h06
